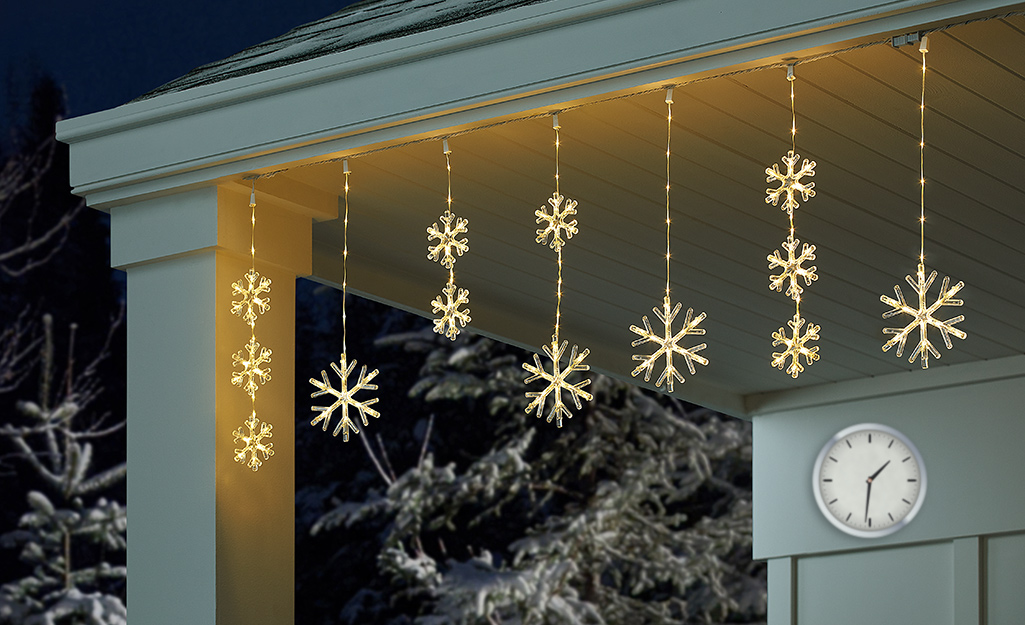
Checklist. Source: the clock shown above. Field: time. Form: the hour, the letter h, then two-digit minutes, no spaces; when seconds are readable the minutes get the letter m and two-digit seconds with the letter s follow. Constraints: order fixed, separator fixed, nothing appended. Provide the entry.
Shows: 1h31
